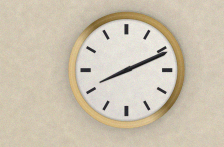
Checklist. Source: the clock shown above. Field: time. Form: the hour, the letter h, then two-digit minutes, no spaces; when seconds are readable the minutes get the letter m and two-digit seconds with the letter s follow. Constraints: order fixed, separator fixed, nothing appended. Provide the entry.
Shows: 8h11
